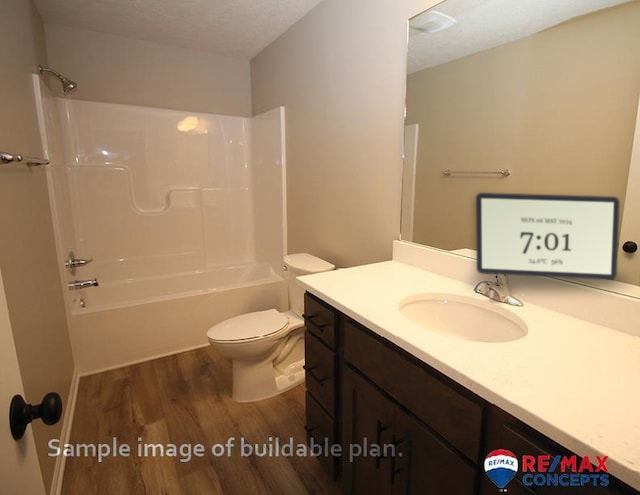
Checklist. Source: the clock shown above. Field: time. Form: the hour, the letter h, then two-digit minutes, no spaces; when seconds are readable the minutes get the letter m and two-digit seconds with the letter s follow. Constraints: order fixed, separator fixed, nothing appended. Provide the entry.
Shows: 7h01
